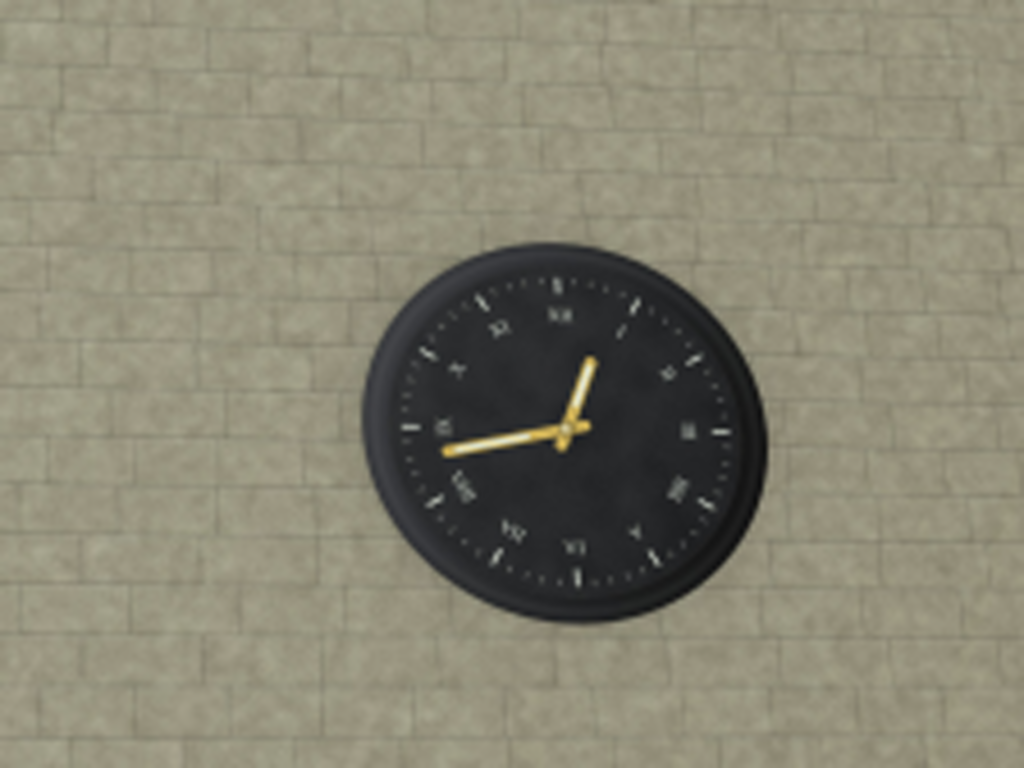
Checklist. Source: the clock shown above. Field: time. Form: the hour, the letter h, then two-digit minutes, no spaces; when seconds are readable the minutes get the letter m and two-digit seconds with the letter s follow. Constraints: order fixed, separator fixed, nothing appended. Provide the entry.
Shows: 12h43
